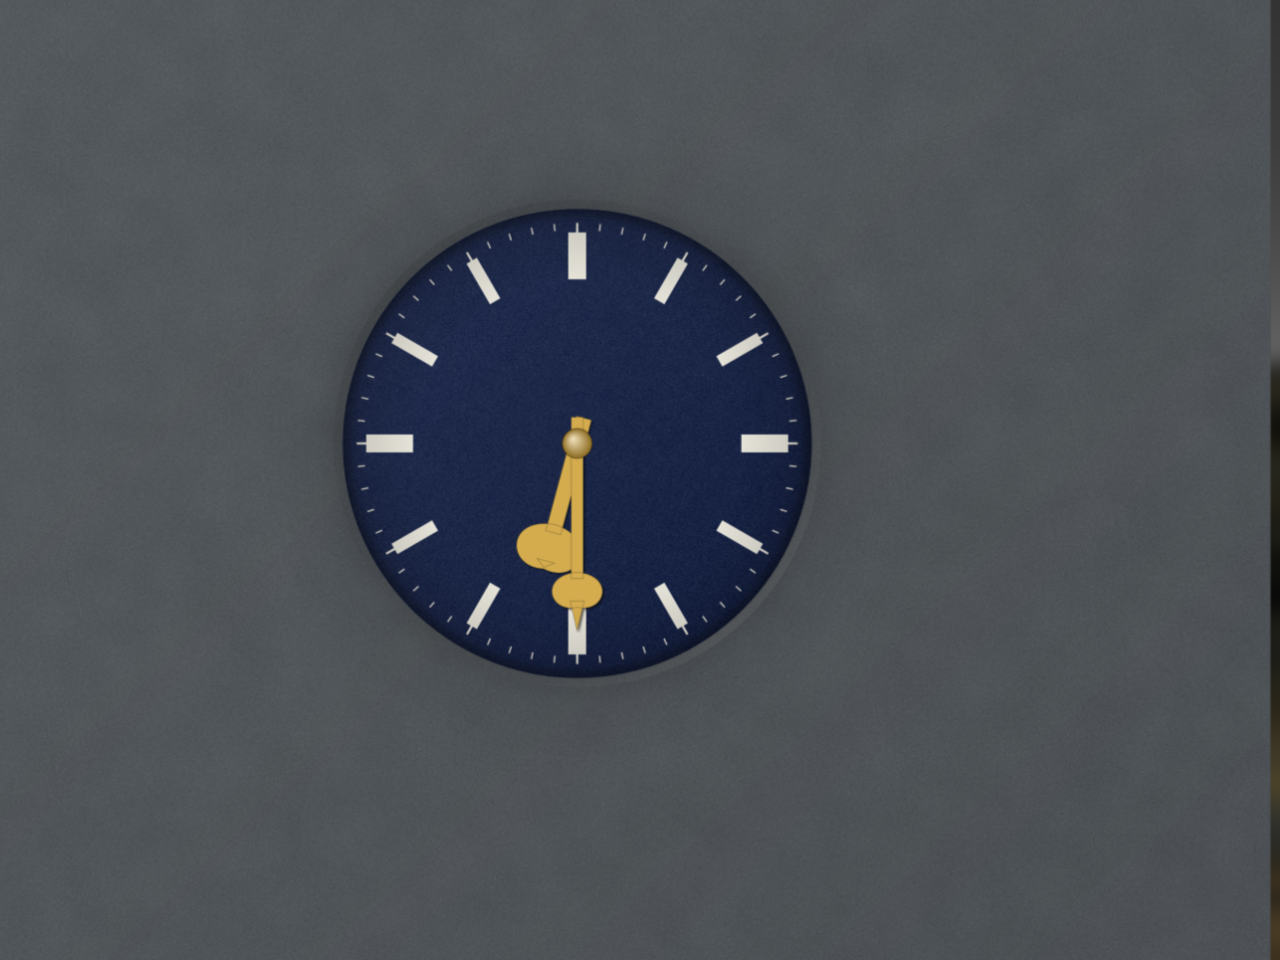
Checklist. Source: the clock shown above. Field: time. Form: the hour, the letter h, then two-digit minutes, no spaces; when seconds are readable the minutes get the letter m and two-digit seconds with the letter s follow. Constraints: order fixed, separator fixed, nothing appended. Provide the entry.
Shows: 6h30
